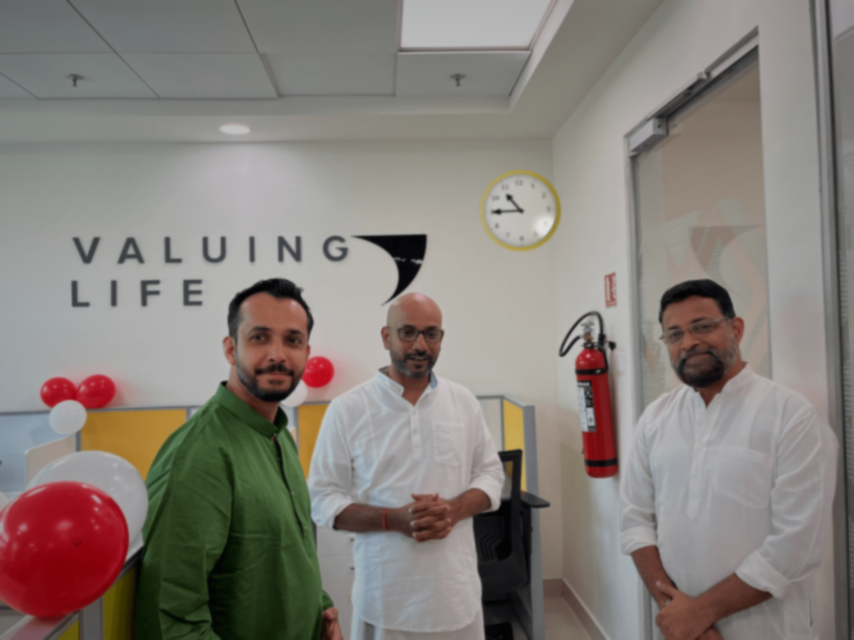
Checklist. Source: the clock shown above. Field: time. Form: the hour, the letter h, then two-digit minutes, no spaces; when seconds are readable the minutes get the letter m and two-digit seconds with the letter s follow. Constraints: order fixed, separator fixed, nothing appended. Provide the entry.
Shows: 10h45
